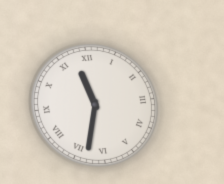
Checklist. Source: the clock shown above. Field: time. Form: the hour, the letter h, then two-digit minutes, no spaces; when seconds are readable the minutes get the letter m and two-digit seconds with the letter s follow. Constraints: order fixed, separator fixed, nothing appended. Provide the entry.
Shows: 11h33
